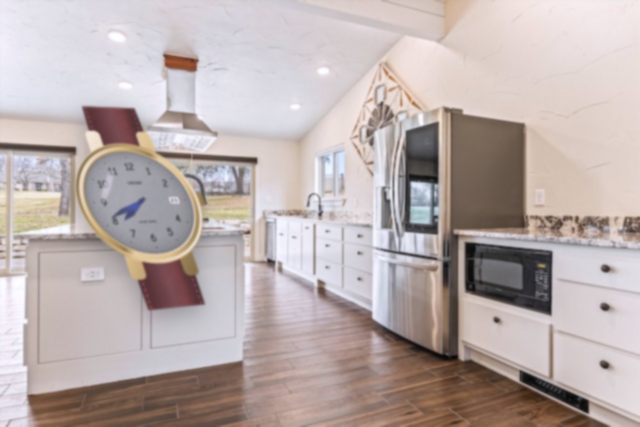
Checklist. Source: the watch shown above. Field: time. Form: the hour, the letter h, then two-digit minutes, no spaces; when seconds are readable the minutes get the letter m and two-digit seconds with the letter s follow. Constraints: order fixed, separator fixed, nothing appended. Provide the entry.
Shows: 7h41
